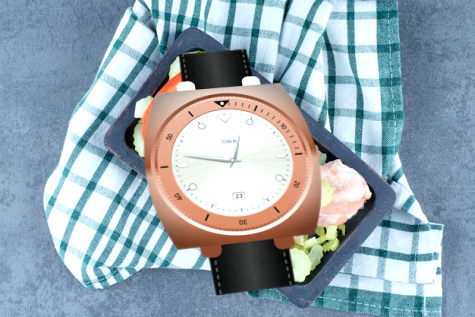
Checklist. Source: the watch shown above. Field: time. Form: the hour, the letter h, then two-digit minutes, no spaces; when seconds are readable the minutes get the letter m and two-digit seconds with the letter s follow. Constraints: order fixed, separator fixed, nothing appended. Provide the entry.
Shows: 12h47
